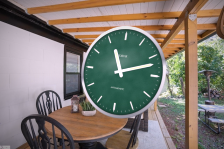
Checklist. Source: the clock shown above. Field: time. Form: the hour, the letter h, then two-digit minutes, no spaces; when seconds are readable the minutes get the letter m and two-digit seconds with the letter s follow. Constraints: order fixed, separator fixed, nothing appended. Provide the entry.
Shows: 11h12
